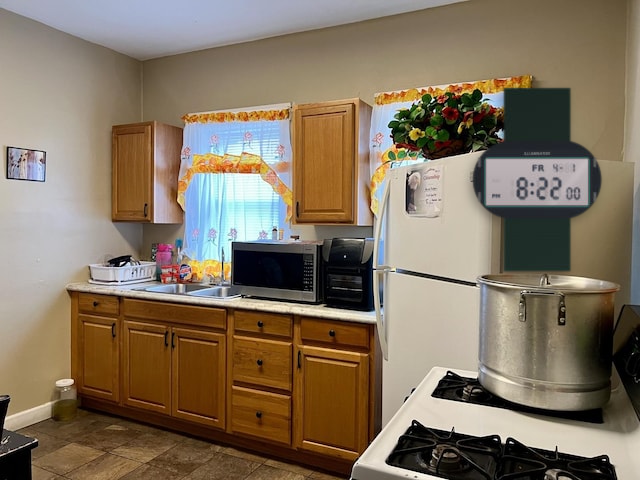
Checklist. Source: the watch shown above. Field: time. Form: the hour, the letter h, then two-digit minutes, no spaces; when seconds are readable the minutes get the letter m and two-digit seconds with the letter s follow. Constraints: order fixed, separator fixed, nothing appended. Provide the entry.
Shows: 8h22m00s
